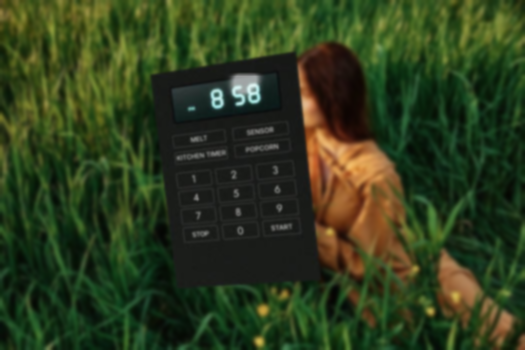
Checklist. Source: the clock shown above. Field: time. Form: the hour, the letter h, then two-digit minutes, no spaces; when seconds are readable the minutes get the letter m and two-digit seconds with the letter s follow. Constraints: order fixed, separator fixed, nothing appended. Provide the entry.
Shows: 8h58
